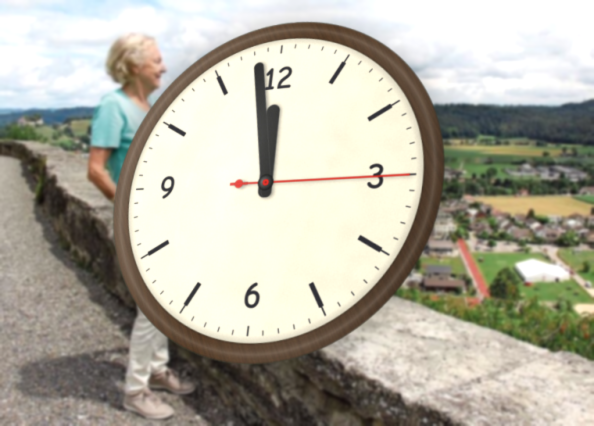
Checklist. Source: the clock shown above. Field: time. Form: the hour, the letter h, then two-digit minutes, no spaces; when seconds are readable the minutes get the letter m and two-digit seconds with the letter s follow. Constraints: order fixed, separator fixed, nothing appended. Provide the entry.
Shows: 11h58m15s
